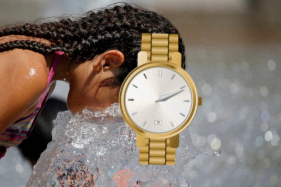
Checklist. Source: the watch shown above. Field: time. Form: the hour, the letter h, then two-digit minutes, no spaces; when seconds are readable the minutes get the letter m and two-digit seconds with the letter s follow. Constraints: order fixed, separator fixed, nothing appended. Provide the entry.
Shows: 2h11
